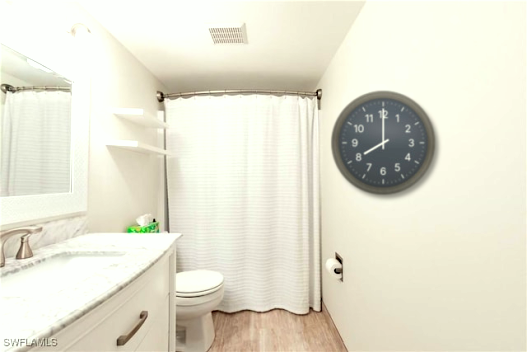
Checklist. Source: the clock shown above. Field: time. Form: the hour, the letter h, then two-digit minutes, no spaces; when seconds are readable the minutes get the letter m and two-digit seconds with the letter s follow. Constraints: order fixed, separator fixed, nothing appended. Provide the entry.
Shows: 8h00
